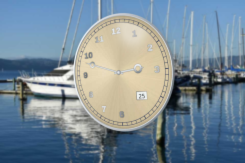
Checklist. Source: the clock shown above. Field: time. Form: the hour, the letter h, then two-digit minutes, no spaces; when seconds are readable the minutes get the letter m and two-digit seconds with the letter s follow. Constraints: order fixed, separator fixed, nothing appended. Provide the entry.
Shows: 2h48
